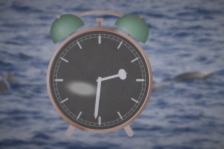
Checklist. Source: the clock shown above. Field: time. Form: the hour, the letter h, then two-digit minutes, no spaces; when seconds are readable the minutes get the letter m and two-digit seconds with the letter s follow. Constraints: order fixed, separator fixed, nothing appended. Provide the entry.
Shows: 2h31
